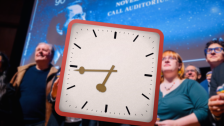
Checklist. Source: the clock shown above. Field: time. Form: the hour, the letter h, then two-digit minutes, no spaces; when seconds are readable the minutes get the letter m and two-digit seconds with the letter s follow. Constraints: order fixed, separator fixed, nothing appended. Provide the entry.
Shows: 6h44
